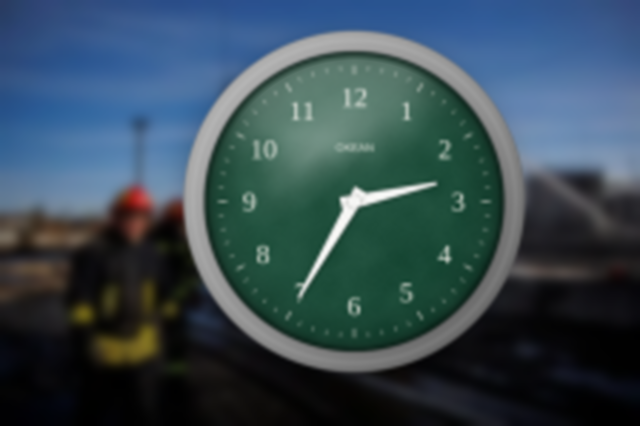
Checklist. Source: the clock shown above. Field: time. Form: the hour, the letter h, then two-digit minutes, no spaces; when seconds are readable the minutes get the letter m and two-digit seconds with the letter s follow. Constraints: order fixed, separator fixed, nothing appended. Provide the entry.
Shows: 2h35
